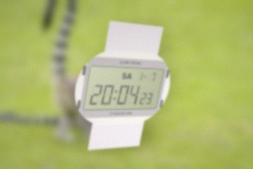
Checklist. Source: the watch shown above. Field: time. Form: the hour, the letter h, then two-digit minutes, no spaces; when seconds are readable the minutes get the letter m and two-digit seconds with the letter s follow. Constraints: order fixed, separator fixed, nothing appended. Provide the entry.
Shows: 20h04m23s
